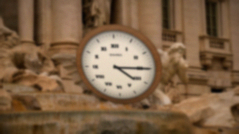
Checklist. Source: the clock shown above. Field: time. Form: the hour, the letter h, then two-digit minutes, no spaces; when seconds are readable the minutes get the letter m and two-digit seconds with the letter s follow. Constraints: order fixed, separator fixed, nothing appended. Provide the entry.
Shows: 4h15
